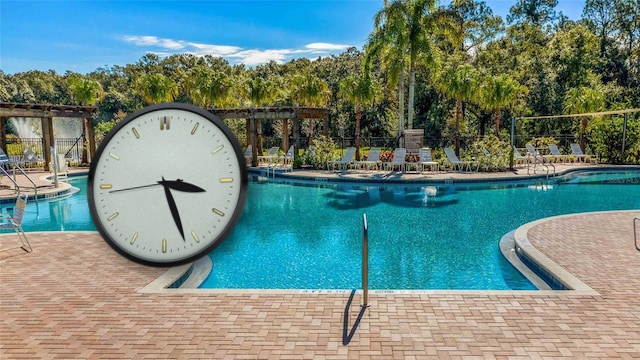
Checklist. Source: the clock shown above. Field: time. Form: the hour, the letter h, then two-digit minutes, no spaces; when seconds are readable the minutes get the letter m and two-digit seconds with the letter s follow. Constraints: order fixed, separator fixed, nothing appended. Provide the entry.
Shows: 3h26m44s
